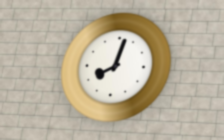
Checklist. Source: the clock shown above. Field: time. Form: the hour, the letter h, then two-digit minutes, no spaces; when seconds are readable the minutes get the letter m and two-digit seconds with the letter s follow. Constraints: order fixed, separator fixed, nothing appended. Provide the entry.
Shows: 8h02
